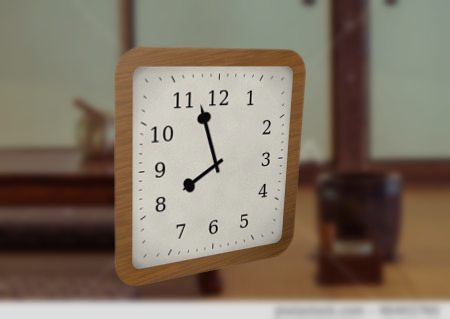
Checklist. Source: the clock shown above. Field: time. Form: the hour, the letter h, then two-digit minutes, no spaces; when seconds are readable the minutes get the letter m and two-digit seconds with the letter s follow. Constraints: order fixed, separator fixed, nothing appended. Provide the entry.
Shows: 7h57
